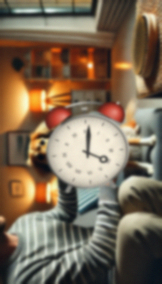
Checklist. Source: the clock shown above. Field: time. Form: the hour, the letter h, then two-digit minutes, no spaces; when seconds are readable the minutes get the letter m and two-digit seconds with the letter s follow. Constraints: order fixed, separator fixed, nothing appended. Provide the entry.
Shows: 4h01
